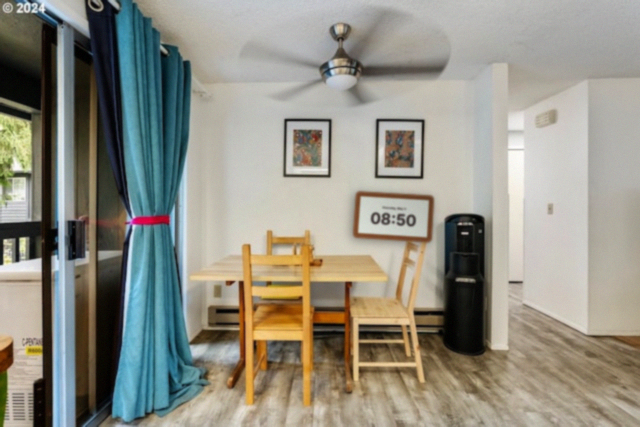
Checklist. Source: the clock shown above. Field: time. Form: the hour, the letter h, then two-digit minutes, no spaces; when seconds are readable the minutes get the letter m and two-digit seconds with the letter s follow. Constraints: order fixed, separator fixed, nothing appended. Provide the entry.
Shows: 8h50
